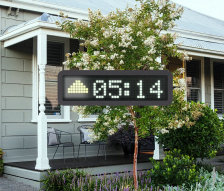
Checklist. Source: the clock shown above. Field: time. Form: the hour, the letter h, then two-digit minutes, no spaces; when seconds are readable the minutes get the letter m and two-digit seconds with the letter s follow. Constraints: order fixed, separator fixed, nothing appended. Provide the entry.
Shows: 5h14
